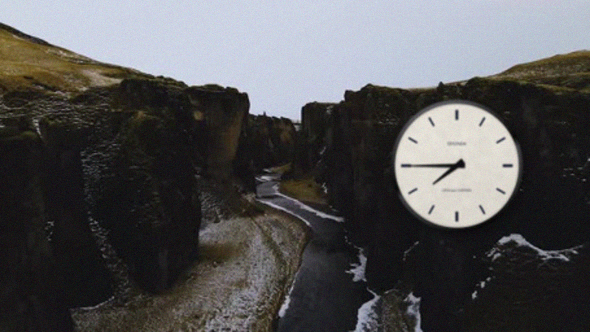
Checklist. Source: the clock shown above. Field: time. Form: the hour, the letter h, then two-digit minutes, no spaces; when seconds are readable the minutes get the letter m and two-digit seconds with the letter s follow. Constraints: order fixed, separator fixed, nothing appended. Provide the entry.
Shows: 7h45
